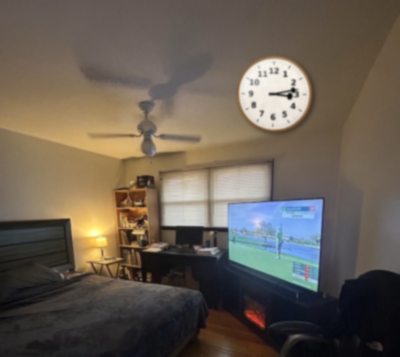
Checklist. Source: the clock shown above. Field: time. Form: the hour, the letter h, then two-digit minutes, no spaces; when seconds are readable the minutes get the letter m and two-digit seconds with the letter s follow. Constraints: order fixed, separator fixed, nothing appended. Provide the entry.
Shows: 3h13
